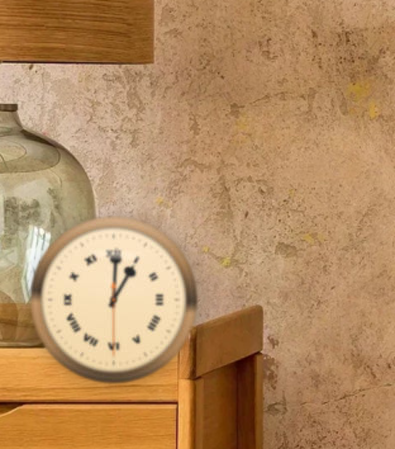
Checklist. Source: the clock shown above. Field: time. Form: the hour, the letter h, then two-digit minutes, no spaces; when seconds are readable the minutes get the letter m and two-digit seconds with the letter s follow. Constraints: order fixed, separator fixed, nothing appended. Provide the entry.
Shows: 1h00m30s
